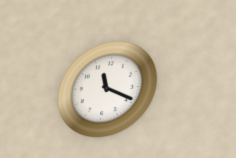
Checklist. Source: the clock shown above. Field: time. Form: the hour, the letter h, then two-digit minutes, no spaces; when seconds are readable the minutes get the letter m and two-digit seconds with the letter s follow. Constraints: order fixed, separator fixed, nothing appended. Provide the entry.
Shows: 11h19
